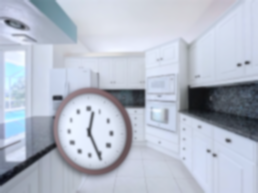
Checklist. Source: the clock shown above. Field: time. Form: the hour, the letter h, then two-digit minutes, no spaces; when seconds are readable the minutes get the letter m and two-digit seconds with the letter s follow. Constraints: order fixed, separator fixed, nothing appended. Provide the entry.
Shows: 12h26
